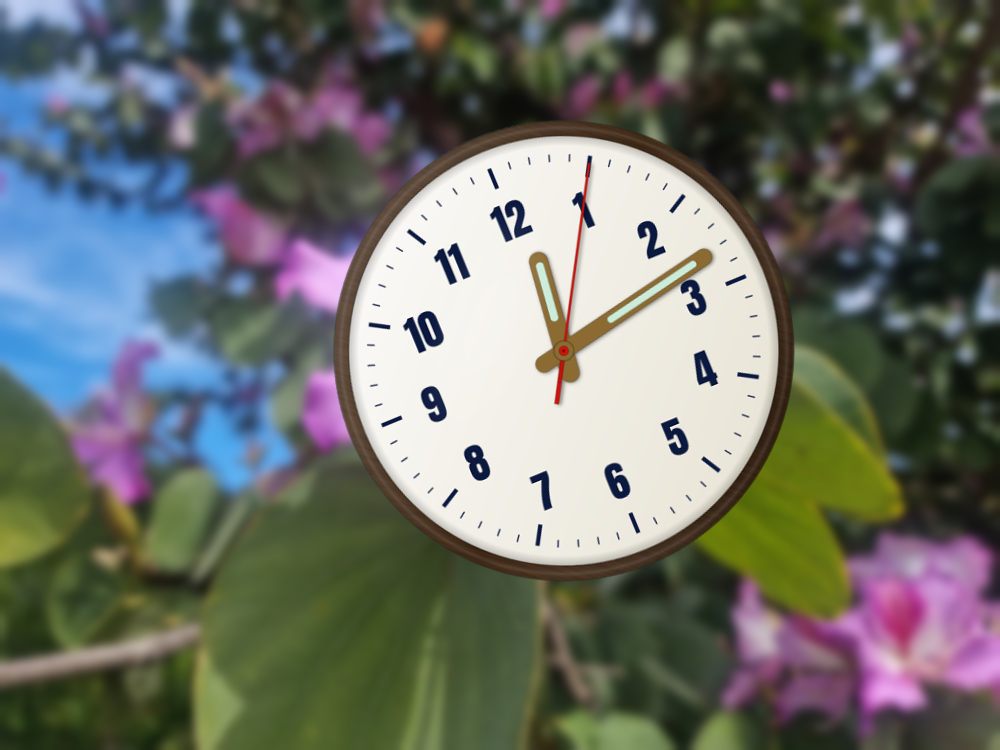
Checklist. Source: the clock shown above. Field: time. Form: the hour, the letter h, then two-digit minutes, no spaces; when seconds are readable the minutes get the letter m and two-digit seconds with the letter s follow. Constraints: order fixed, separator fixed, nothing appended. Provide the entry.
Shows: 12h13m05s
